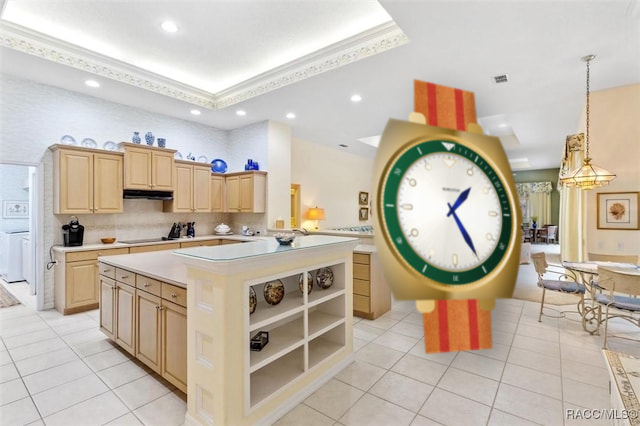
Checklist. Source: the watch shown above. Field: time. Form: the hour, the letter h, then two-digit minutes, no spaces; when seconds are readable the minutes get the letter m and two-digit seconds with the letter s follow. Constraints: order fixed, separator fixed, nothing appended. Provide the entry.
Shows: 1h25
